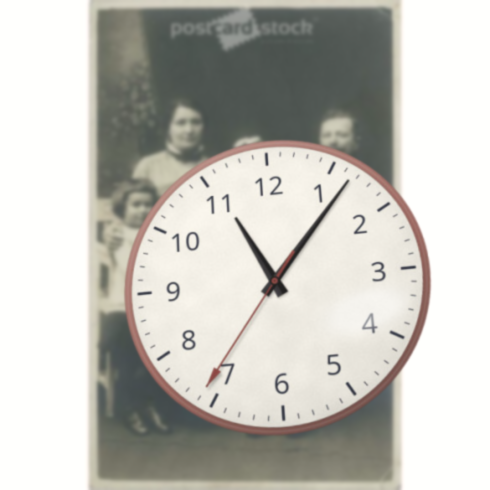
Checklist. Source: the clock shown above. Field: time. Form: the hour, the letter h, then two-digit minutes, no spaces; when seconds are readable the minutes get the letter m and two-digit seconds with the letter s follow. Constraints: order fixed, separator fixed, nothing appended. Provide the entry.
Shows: 11h06m36s
